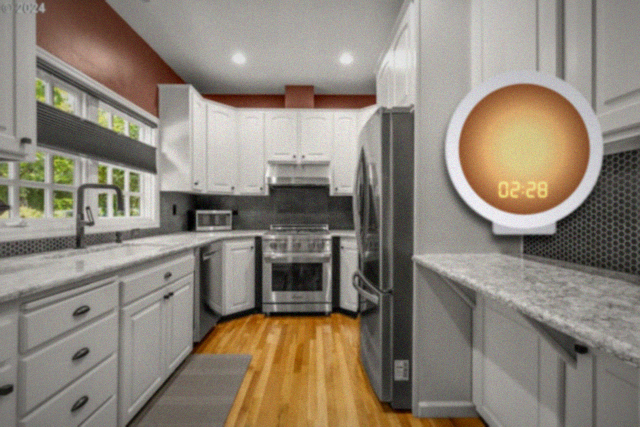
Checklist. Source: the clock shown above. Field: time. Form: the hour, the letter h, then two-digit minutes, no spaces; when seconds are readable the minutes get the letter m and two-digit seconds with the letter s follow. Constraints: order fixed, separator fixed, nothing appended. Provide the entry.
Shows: 2h28
